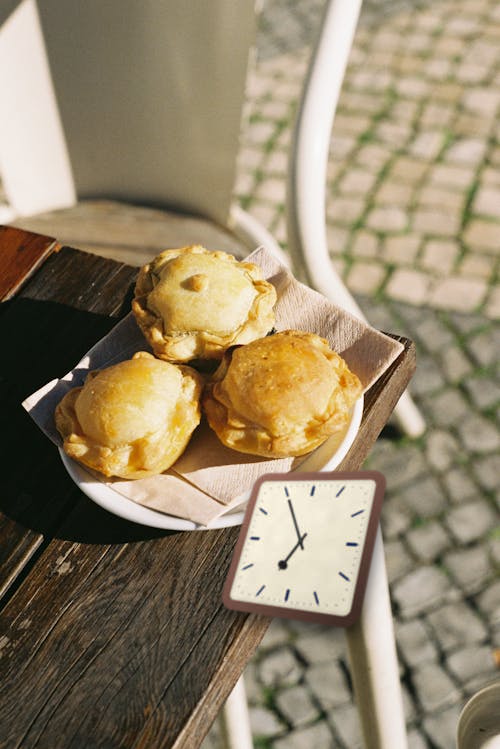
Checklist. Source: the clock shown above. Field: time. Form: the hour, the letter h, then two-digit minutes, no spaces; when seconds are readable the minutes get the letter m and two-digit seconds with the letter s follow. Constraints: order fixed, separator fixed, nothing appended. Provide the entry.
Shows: 6h55
